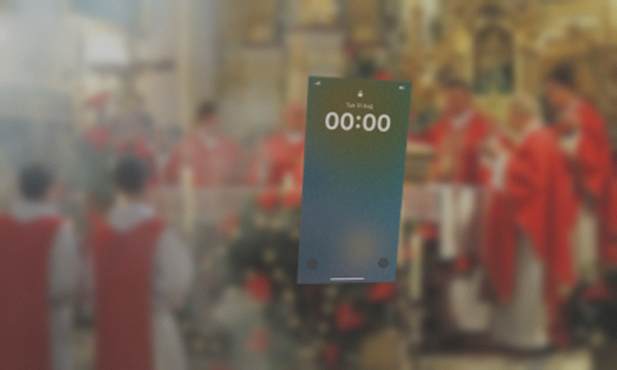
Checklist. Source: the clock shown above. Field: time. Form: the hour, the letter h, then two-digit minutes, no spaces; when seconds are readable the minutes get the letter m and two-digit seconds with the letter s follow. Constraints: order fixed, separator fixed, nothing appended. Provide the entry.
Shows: 0h00
